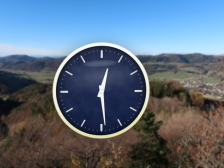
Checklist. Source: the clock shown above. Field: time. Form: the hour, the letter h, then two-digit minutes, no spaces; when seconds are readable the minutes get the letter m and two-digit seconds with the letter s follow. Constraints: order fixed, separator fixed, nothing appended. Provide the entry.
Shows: 12h29
